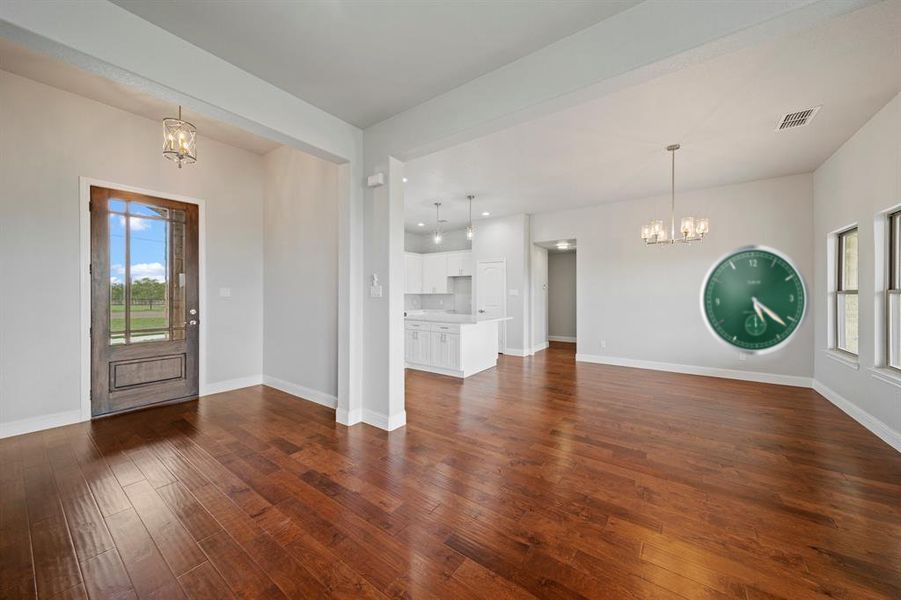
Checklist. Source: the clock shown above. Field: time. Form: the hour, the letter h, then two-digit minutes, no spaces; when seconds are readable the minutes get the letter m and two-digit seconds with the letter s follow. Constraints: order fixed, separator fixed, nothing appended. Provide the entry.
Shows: 5h22
